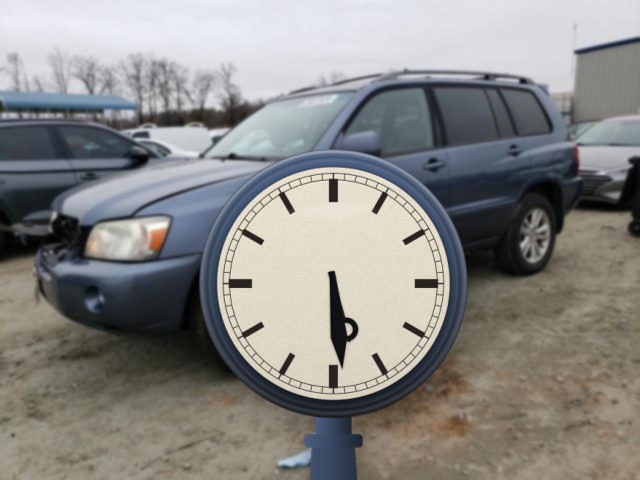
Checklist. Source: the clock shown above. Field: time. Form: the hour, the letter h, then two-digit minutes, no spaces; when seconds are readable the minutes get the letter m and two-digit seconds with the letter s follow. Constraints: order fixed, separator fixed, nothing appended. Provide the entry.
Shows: 5h29
